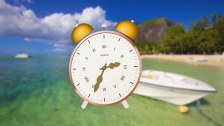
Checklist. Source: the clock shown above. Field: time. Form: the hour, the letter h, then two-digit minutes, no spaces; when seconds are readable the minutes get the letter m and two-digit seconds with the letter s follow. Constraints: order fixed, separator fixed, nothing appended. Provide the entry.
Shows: 2h34
